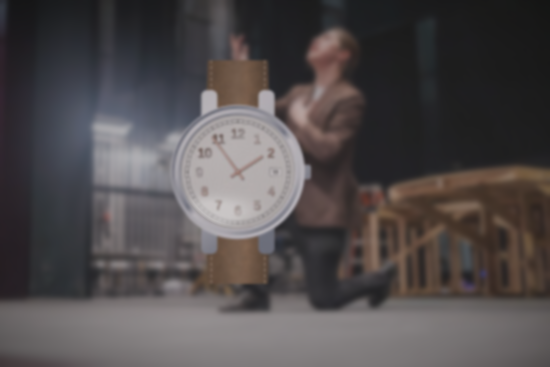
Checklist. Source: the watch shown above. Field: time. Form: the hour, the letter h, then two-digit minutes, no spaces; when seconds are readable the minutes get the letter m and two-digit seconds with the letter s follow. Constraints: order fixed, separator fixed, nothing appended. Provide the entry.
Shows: 1h54
